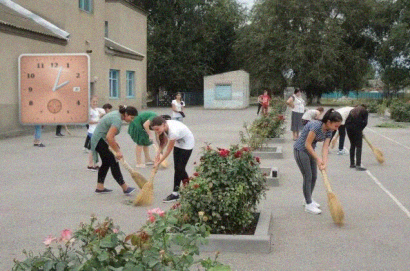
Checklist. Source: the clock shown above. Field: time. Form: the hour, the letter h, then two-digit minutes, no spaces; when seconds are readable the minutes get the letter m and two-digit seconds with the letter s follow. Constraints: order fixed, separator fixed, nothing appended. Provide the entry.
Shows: 2h03
